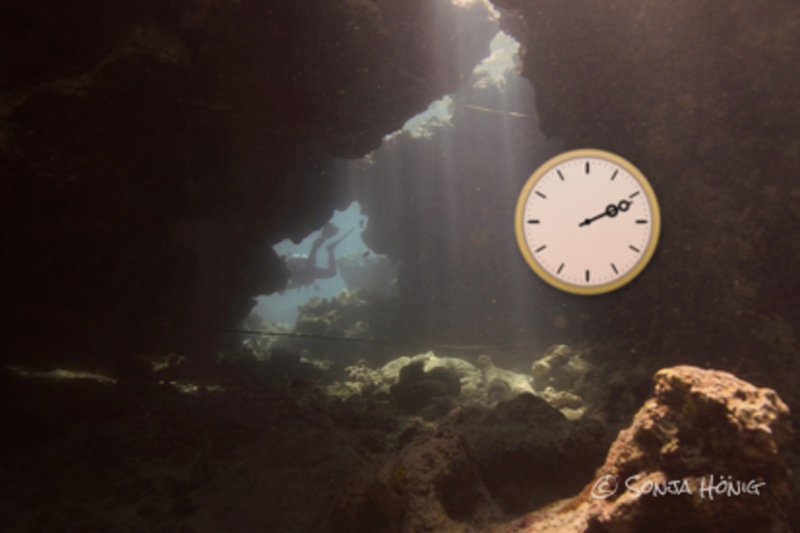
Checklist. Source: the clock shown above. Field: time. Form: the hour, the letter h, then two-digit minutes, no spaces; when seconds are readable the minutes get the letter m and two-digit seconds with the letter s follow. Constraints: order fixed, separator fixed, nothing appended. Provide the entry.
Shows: 2h11
